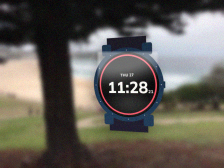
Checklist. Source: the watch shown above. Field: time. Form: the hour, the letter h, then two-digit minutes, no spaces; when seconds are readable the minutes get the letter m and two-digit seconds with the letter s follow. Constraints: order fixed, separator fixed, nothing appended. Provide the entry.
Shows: 11h28
